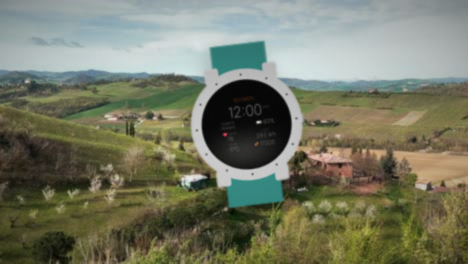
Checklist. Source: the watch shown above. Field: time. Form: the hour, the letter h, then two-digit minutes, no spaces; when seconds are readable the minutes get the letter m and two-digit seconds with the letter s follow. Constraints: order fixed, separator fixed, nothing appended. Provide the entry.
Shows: 12h00
